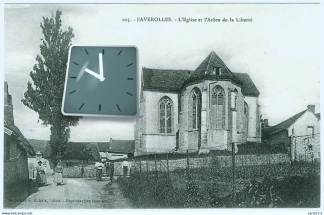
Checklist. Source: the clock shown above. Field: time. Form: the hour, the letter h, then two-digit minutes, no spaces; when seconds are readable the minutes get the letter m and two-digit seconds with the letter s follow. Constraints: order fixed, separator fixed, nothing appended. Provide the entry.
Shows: 9h59
